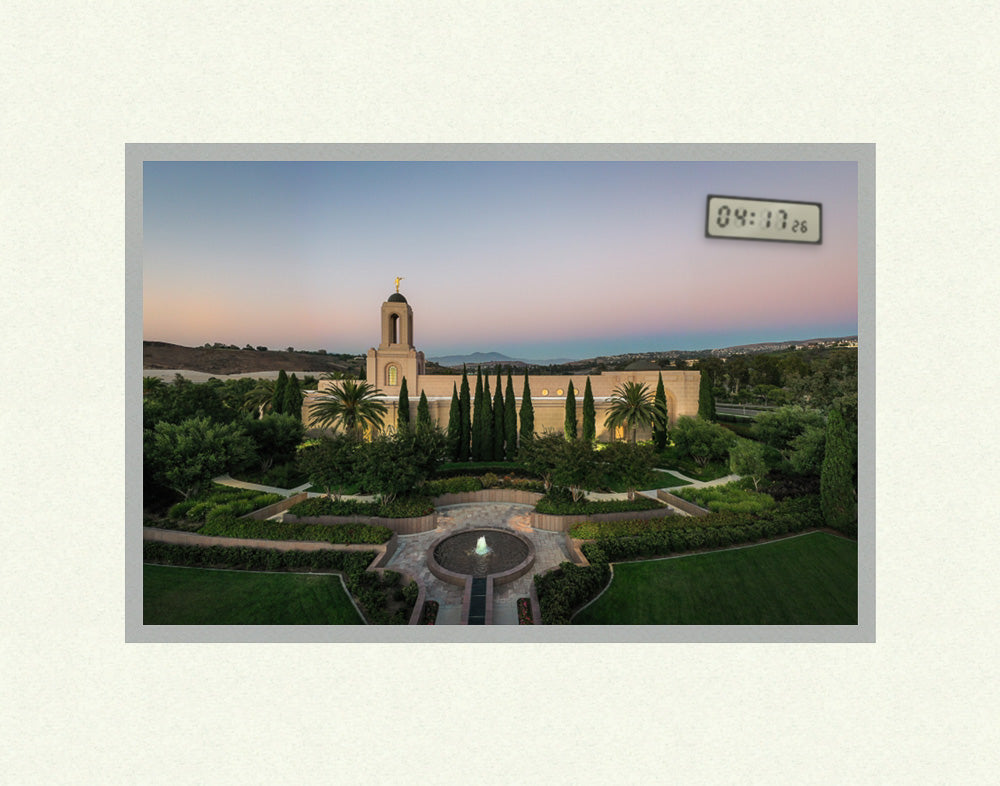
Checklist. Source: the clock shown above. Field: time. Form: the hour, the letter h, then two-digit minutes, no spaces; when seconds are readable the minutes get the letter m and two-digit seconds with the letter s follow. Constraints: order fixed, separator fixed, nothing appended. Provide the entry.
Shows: 4h17m26s
